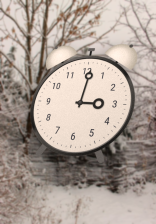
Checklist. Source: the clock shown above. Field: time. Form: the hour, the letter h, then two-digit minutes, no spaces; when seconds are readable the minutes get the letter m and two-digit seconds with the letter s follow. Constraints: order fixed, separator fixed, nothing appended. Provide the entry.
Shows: 3h01
